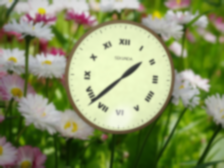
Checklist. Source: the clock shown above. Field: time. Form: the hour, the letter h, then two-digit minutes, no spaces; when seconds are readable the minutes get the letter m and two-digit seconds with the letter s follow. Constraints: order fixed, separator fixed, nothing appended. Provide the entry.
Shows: 1h38
